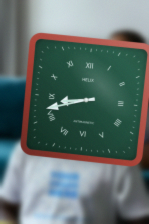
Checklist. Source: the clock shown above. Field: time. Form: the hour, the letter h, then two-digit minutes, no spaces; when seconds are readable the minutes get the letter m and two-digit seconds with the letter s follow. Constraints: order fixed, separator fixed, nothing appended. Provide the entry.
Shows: 8h42
